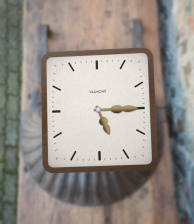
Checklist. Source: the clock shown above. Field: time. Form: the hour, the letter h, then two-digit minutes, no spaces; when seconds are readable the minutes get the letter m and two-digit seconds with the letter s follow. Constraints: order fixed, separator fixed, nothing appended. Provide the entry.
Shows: 5h15
